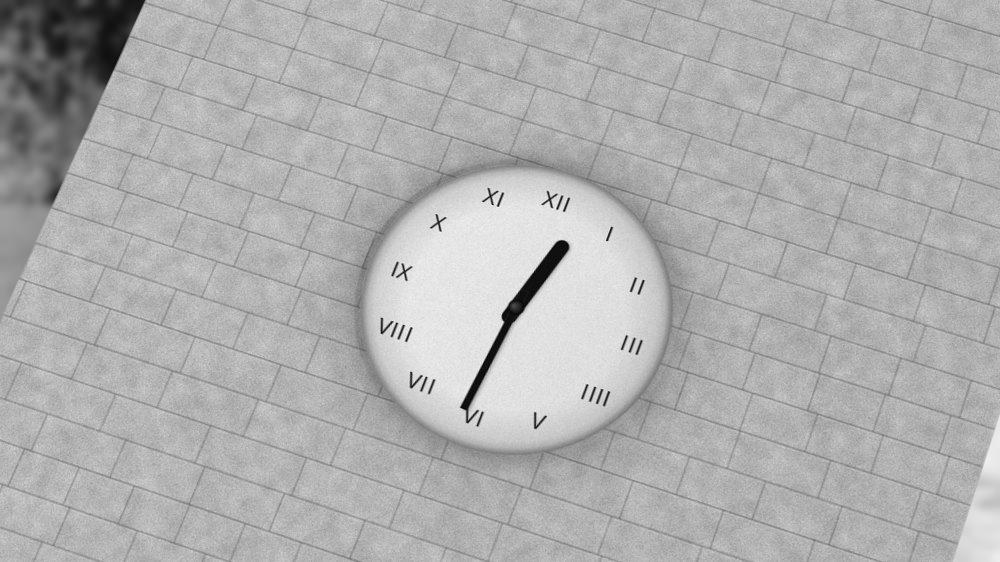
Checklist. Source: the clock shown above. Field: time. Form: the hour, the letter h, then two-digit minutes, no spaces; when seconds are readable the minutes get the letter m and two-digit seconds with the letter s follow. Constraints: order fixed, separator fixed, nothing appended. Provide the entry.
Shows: 12h31
